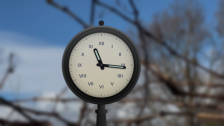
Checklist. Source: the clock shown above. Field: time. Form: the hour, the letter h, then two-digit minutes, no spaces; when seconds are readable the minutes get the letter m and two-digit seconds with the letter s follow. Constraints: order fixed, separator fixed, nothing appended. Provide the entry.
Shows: 11h16
